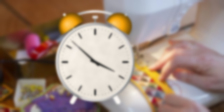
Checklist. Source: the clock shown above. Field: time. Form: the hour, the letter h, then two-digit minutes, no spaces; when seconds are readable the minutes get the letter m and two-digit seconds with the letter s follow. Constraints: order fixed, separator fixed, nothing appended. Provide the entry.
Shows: 3h52
